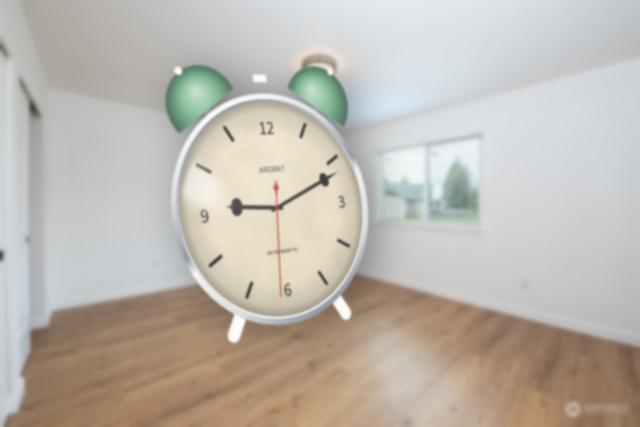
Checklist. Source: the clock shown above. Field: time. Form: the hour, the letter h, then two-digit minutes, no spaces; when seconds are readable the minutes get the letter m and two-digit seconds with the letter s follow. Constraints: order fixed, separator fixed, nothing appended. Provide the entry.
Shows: 9h11m31s
